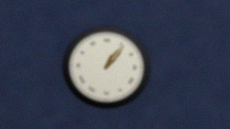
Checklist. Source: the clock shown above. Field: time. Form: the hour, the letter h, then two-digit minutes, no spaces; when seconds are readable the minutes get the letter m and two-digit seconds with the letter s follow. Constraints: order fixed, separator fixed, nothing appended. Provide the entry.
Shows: 1h06
